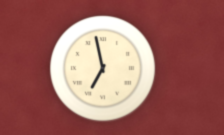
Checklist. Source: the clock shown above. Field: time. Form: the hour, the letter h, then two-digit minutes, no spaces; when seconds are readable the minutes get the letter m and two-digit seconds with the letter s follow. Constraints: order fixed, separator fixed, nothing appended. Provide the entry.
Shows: 6h58
